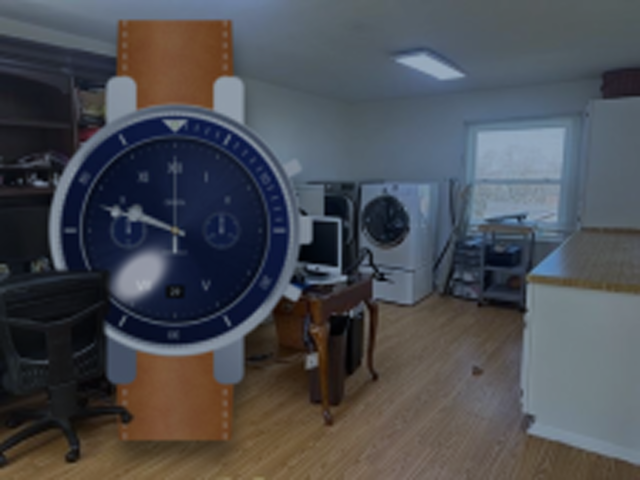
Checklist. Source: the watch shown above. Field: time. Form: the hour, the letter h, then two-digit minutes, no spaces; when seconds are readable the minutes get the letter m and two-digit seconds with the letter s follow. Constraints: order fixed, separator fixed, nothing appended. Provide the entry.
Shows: 9h48
